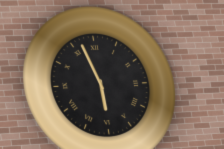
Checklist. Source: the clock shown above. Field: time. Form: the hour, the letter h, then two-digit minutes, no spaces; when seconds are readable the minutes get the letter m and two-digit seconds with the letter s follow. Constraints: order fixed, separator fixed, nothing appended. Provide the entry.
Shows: 5h57
